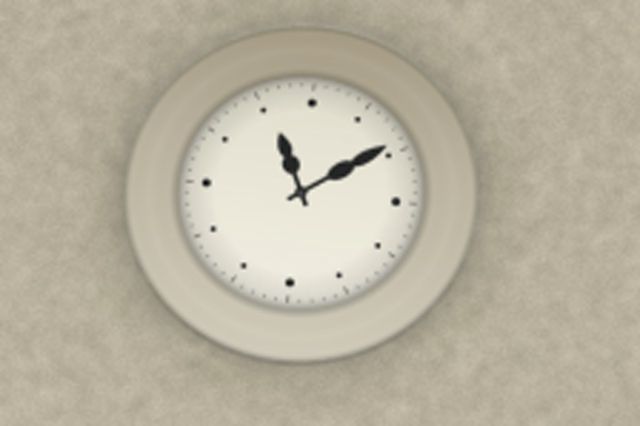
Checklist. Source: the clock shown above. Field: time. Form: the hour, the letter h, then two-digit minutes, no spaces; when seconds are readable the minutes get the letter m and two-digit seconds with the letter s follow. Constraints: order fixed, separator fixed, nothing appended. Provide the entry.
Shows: 11h09
